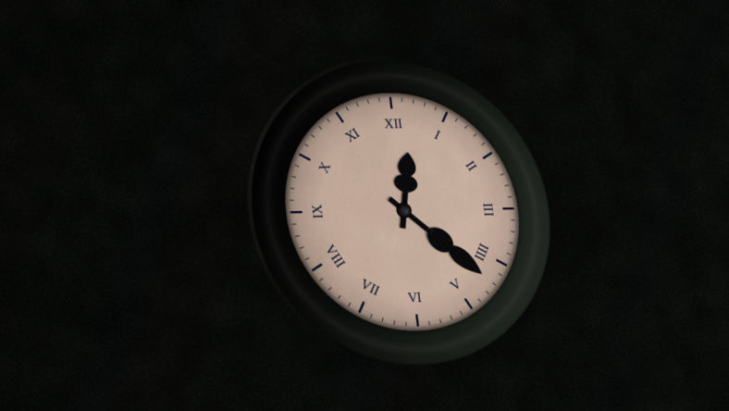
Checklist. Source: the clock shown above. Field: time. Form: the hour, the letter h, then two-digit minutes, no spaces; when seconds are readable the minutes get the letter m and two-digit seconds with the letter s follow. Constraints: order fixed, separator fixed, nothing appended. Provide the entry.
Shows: 12h22
